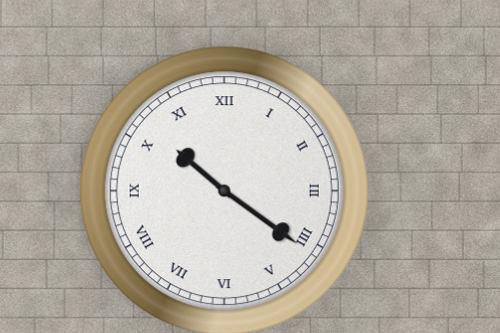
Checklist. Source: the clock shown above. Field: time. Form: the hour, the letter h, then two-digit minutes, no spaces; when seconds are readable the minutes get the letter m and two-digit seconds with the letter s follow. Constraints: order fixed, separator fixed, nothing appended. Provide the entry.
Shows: 10h21
